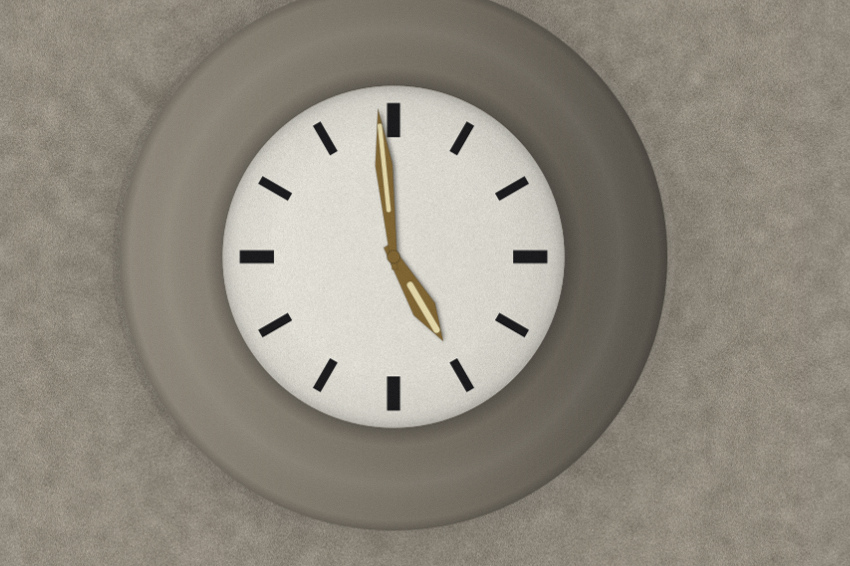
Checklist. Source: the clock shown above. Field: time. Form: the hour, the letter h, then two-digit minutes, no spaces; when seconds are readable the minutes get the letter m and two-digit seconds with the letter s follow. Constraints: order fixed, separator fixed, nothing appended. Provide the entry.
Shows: 4h59
